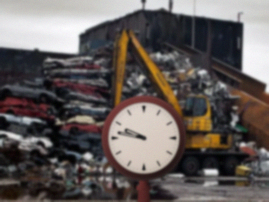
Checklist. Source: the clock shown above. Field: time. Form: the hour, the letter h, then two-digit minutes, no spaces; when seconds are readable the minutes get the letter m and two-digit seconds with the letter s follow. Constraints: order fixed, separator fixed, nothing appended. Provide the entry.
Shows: 9h47
